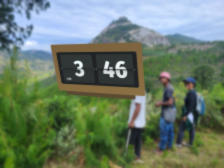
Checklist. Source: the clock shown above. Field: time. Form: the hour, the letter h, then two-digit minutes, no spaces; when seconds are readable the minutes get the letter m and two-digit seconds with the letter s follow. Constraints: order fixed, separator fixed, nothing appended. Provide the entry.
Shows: 3h46
